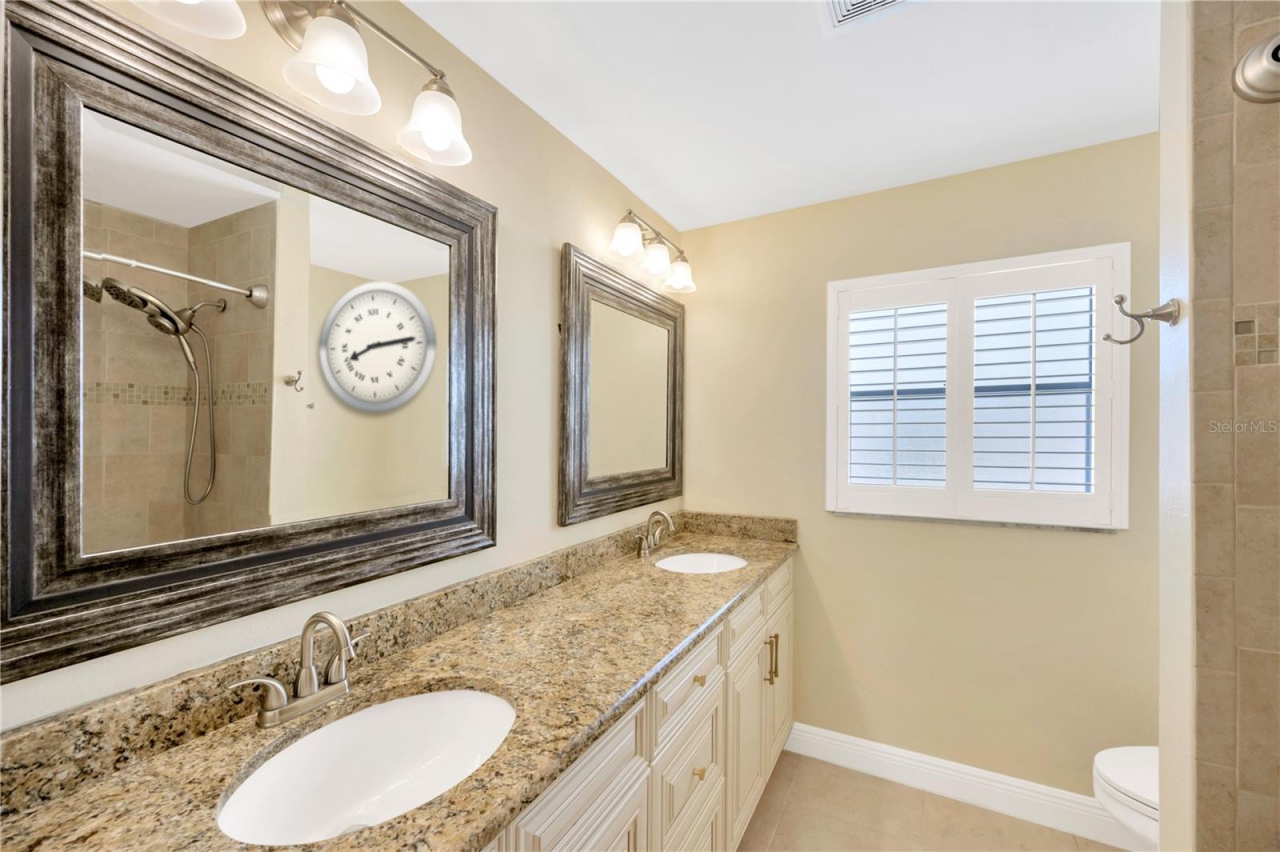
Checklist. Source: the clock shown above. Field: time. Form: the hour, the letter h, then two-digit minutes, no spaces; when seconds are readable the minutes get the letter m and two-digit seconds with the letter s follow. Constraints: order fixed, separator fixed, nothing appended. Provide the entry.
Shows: 8h14
